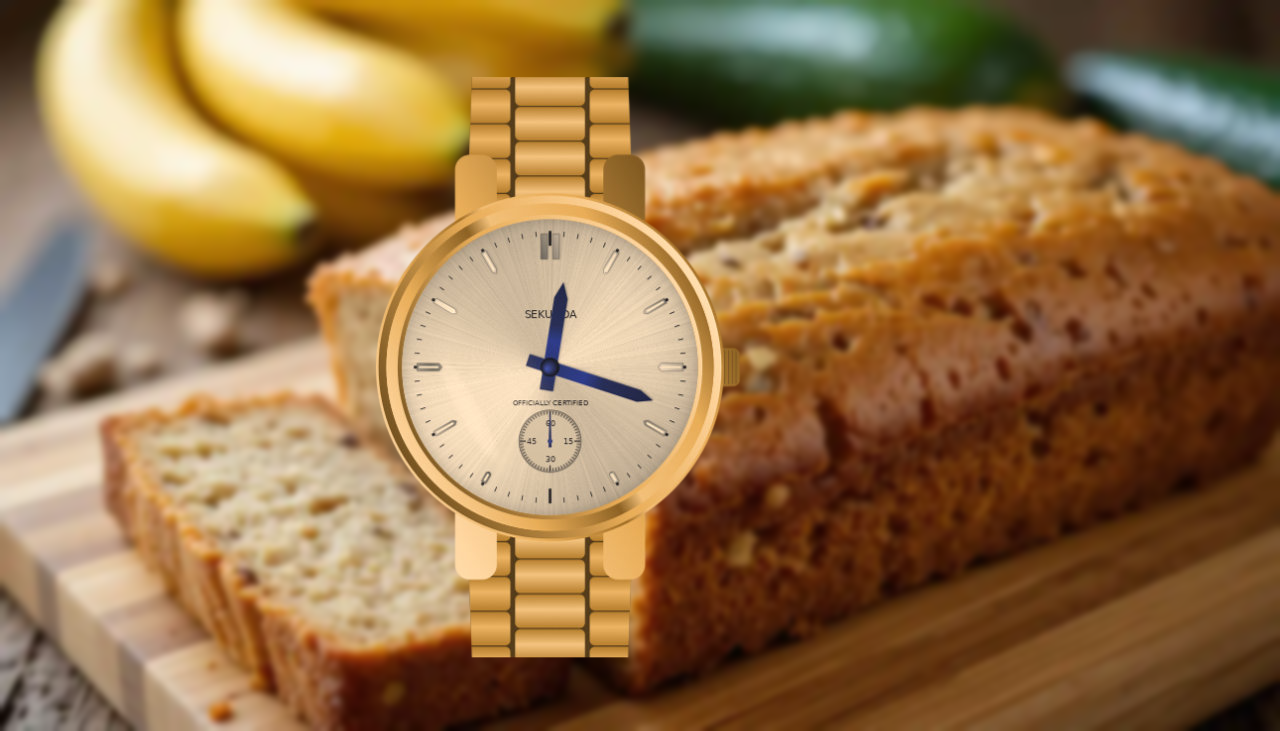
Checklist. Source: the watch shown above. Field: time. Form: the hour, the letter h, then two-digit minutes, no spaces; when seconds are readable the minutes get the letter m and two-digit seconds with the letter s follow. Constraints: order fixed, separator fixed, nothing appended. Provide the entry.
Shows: 12h18
